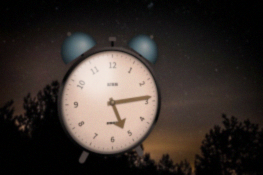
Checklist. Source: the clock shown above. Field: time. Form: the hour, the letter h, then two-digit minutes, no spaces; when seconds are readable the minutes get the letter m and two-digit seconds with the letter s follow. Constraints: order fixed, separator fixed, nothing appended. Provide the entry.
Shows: 5h14
